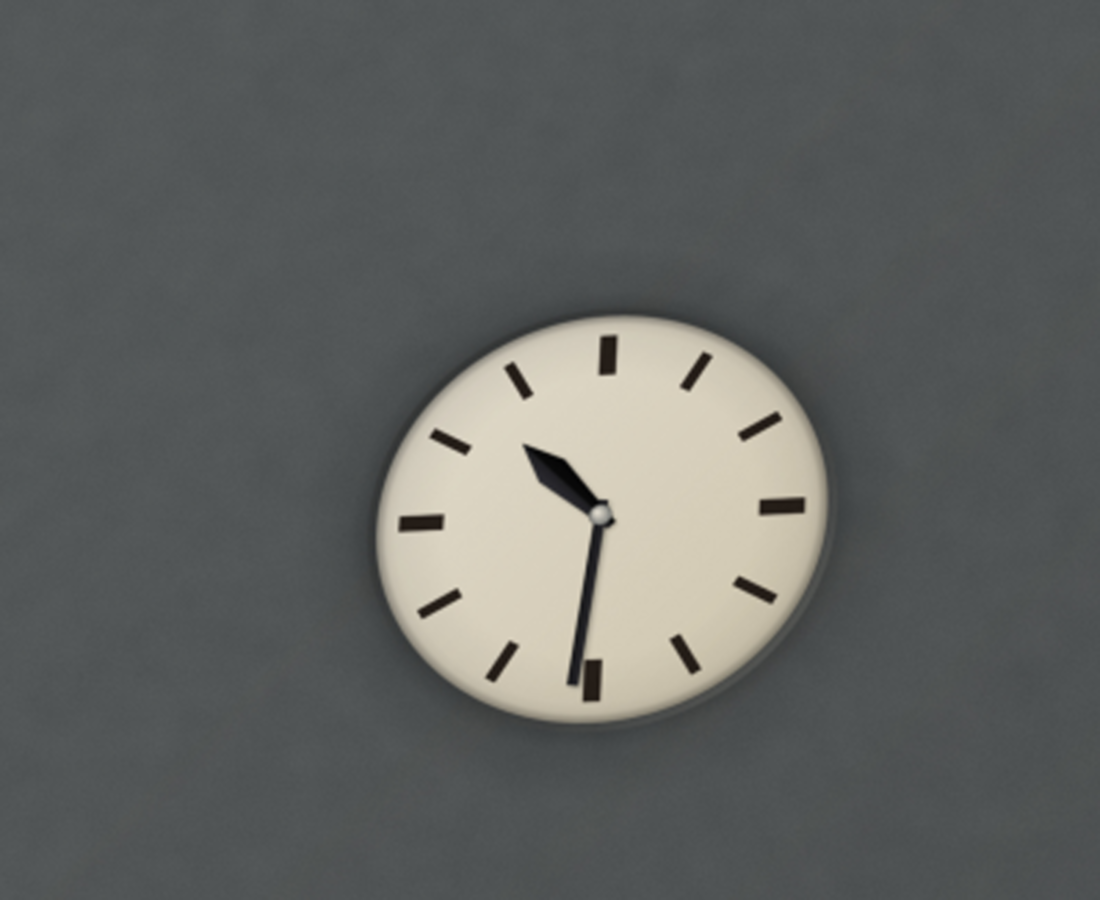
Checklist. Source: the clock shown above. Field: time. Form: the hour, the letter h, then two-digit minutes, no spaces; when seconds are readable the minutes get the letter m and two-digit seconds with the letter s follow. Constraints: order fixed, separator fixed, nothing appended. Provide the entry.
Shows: 10h31
